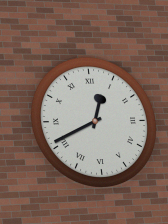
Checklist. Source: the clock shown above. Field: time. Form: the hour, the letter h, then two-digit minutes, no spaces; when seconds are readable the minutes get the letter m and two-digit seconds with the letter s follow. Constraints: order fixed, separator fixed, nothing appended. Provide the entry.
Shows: 12h41
